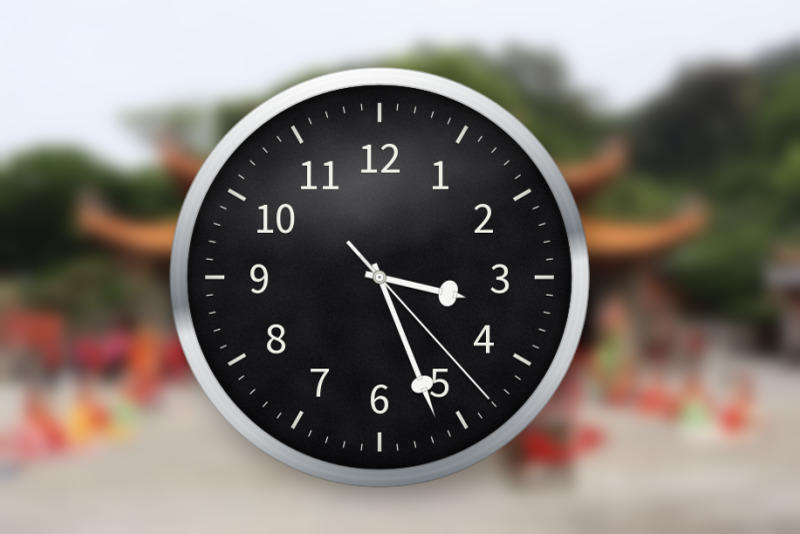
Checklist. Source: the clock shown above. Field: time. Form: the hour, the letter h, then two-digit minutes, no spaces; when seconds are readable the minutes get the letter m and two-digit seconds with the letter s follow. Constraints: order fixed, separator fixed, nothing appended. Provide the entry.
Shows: 3h26m23s
